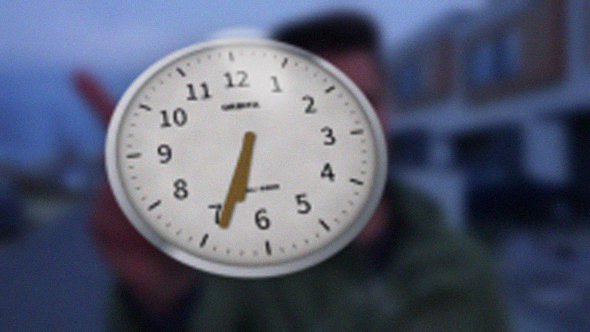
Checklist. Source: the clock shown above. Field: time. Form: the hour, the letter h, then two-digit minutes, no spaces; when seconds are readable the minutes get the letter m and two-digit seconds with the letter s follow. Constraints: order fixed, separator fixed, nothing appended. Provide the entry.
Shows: 6h34
